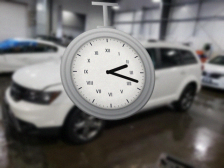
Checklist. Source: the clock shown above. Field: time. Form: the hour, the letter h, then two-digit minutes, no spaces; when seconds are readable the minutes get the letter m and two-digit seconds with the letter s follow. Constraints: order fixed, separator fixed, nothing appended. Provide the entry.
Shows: 2h18
